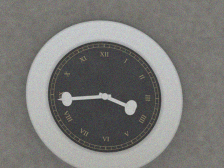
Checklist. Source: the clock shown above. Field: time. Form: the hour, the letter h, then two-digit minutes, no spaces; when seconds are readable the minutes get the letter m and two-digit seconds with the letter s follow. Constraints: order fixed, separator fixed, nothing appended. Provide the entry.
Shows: 3h44
